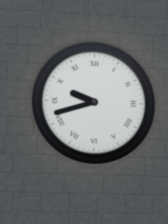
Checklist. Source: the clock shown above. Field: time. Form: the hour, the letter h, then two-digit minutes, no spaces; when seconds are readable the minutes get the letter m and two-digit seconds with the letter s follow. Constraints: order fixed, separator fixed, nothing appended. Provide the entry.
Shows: 9h42
